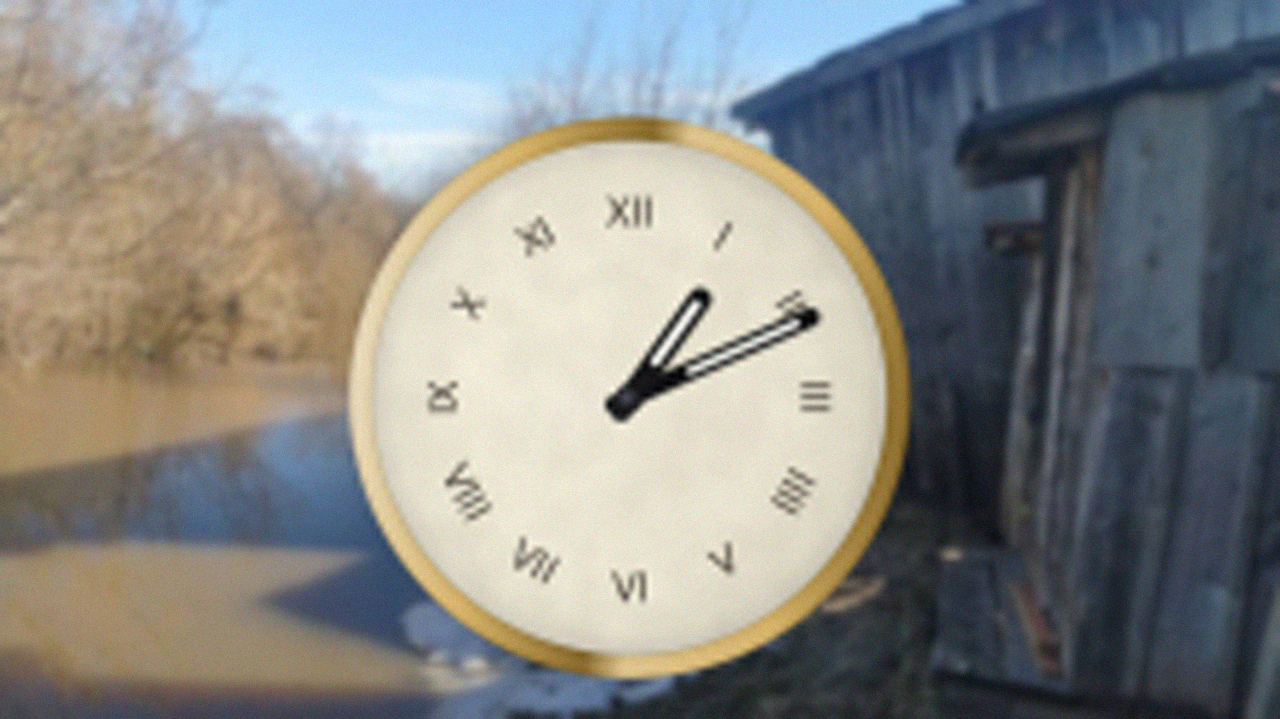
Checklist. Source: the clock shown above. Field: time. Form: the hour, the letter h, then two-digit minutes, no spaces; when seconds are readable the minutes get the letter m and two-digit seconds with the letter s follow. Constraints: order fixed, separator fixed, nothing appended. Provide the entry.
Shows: 1h11
